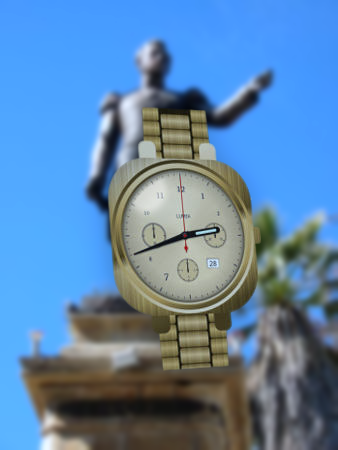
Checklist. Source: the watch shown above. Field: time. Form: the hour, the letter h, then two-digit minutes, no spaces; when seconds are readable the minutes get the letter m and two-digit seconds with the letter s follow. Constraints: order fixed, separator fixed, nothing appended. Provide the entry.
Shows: 2h42
